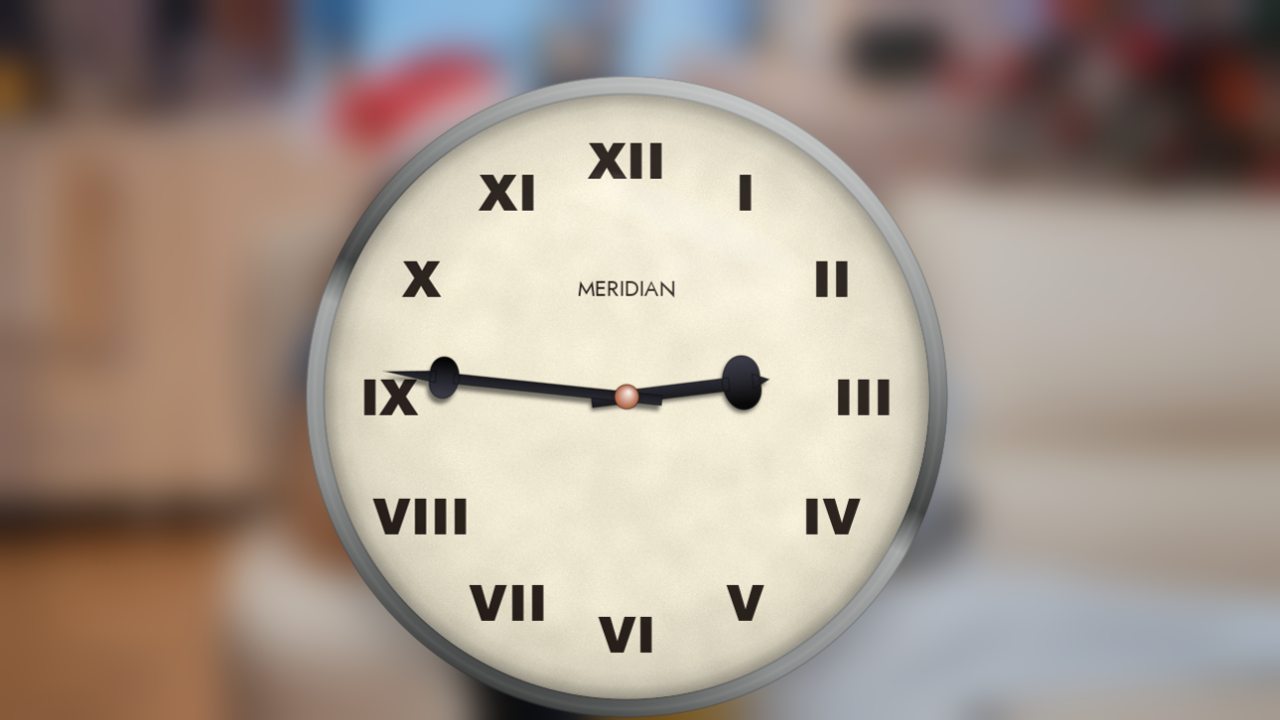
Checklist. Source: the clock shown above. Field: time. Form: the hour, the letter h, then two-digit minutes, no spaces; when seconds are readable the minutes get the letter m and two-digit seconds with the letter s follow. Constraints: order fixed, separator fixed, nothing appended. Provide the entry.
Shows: 2h46
